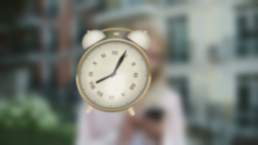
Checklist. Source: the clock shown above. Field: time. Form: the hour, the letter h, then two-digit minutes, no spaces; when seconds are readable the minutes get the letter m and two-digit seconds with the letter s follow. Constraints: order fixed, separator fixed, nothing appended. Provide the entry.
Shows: 8h04
